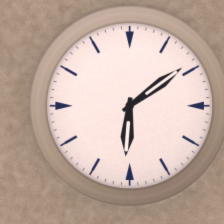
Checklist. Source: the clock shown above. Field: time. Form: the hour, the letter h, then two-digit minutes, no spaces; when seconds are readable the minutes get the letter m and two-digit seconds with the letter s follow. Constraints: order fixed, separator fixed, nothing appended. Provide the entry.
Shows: 6h09
